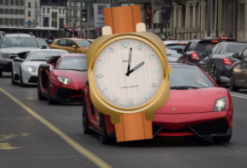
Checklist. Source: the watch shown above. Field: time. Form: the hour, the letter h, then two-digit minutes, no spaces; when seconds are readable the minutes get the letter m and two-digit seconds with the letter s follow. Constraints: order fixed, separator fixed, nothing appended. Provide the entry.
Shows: 2h02
